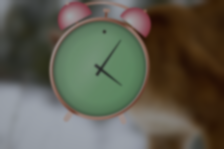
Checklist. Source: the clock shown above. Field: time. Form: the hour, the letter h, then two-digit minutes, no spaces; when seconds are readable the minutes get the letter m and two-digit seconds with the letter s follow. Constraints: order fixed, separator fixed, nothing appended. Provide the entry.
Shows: 4h05
